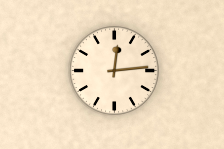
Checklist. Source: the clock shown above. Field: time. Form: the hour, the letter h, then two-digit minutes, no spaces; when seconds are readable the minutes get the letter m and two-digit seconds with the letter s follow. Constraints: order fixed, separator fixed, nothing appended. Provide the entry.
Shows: 12h14
